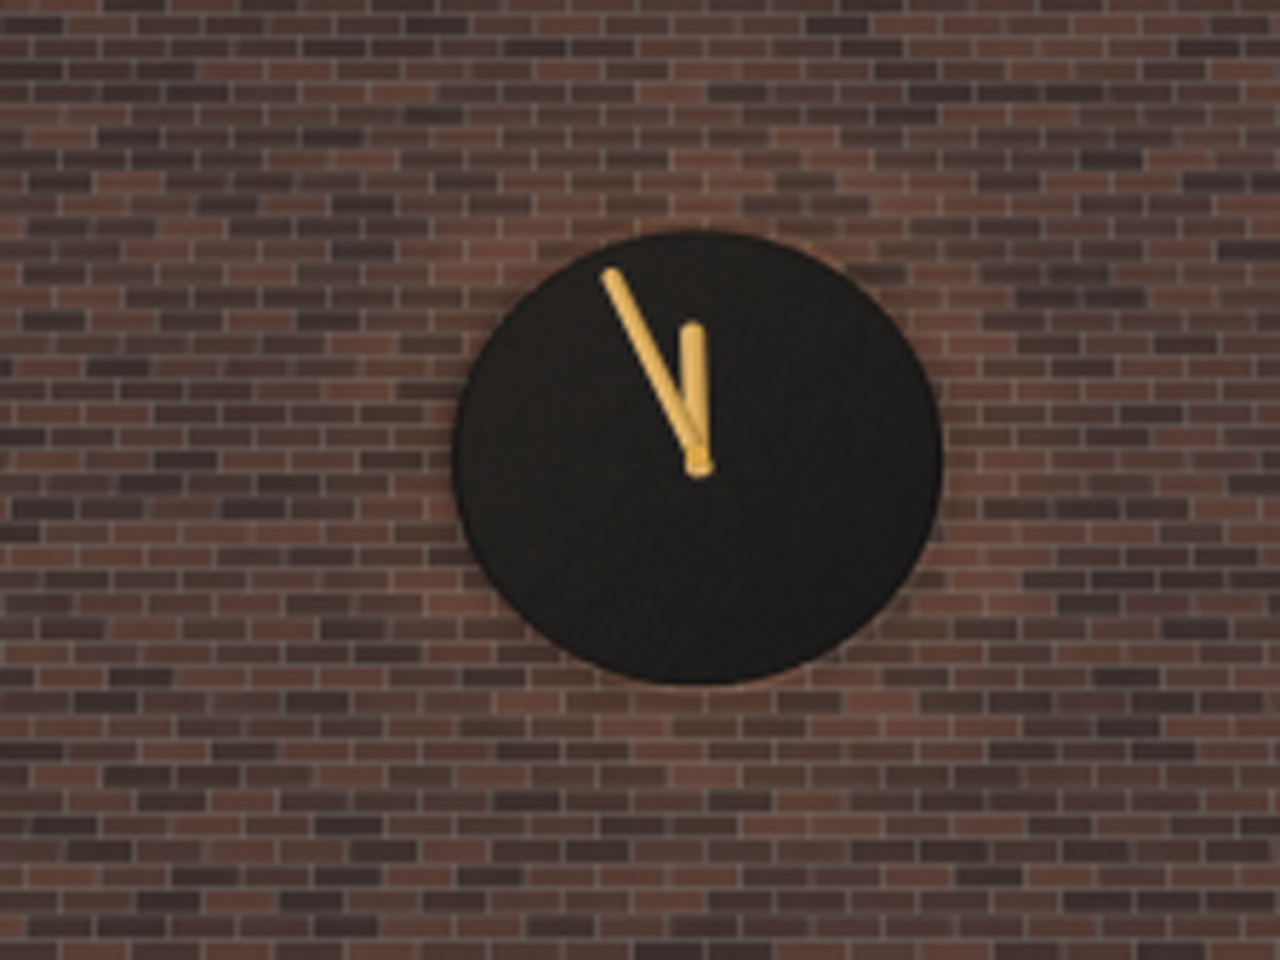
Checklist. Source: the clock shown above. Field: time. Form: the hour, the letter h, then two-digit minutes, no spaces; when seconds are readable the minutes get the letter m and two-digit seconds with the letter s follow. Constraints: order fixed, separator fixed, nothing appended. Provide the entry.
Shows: 11h56
